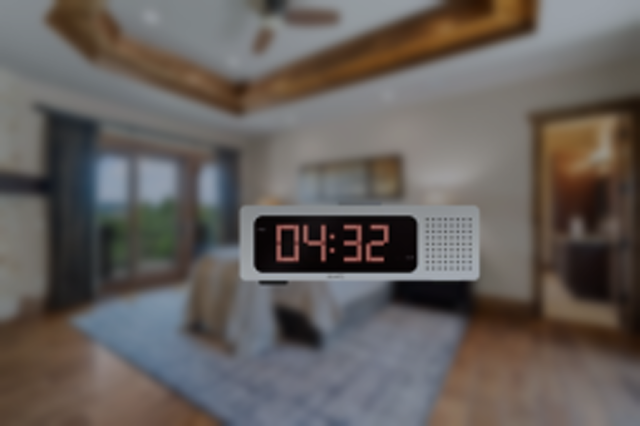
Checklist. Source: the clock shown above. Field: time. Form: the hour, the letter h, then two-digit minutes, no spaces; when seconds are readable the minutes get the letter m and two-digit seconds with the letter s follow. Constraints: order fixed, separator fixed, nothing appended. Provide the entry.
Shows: 4h32
